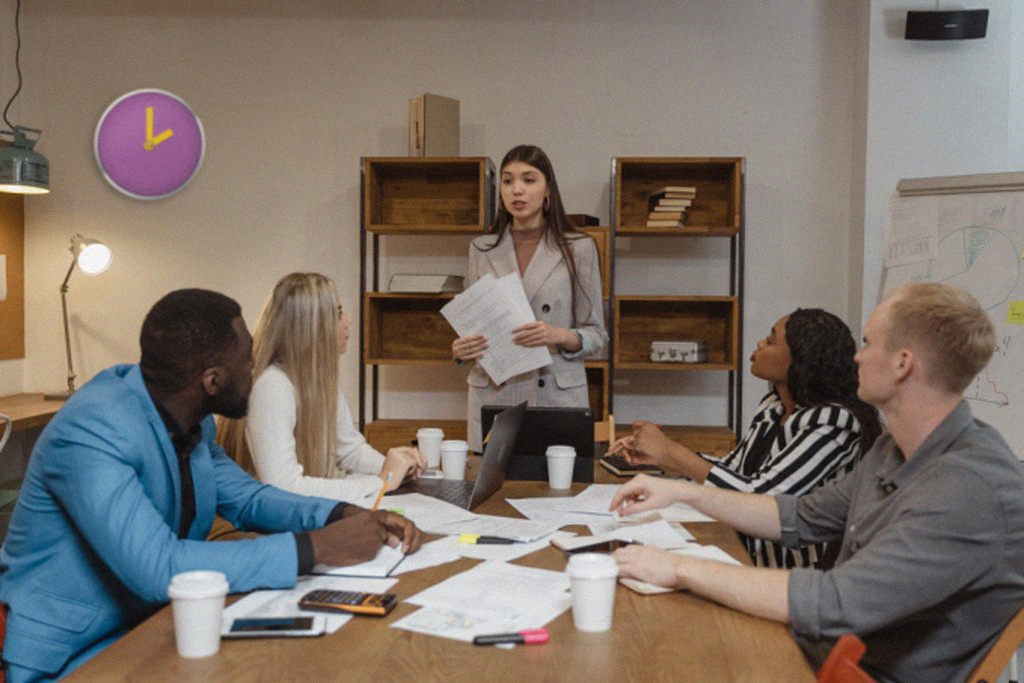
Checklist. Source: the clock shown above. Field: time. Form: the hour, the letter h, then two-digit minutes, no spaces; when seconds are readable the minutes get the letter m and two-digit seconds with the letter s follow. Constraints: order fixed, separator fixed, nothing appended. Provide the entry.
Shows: 2h00
